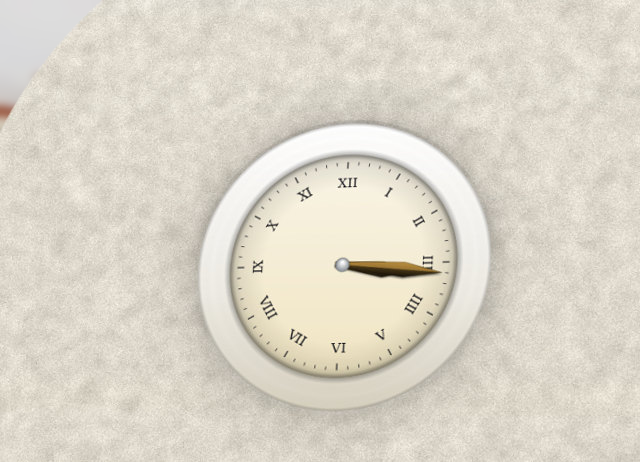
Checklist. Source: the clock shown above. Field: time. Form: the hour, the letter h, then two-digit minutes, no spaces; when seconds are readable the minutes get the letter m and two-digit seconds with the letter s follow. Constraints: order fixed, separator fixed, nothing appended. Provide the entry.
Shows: 3h16
